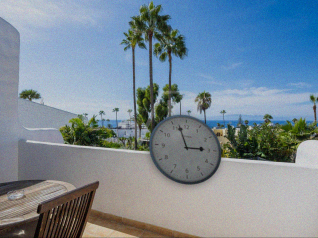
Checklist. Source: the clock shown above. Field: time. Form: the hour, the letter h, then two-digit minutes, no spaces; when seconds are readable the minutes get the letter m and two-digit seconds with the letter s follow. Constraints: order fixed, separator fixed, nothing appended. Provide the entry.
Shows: 2h57
